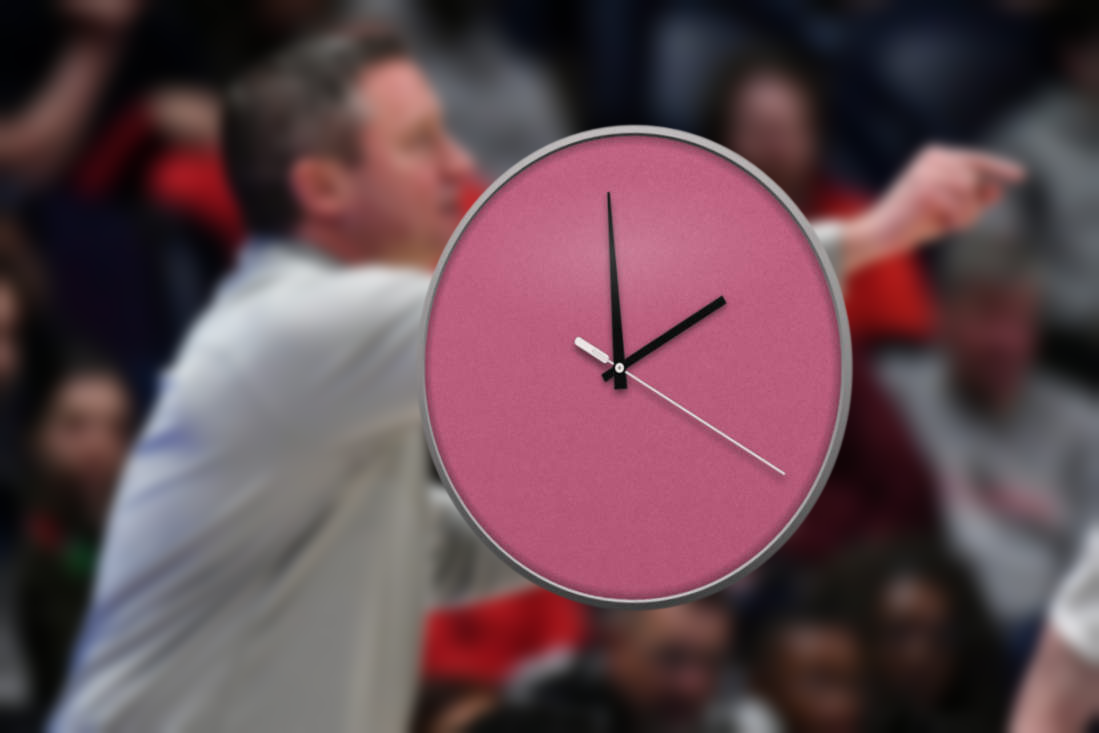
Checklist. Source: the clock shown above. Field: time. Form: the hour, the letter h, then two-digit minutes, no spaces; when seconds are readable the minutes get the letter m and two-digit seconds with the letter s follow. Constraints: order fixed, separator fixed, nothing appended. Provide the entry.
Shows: 1h59m20s
